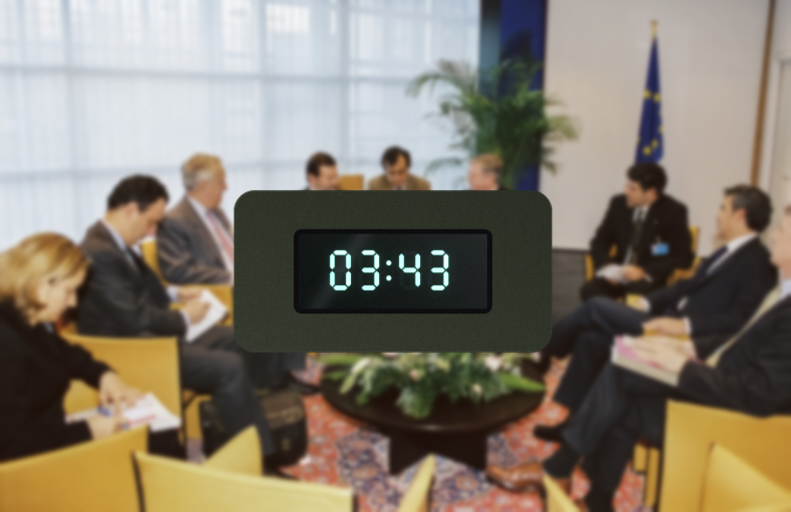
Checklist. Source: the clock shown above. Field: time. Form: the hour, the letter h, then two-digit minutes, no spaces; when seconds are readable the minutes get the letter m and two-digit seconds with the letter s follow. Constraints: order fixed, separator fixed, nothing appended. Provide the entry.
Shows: 3h43
